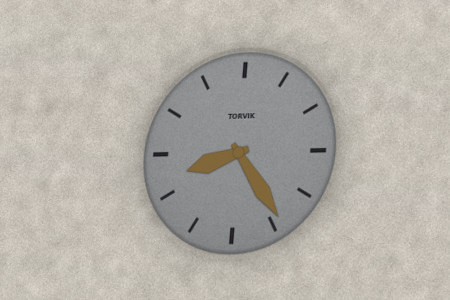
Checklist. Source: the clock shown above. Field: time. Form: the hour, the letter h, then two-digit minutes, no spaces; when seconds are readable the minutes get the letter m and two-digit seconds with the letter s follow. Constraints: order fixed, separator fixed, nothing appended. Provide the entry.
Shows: 8h24
